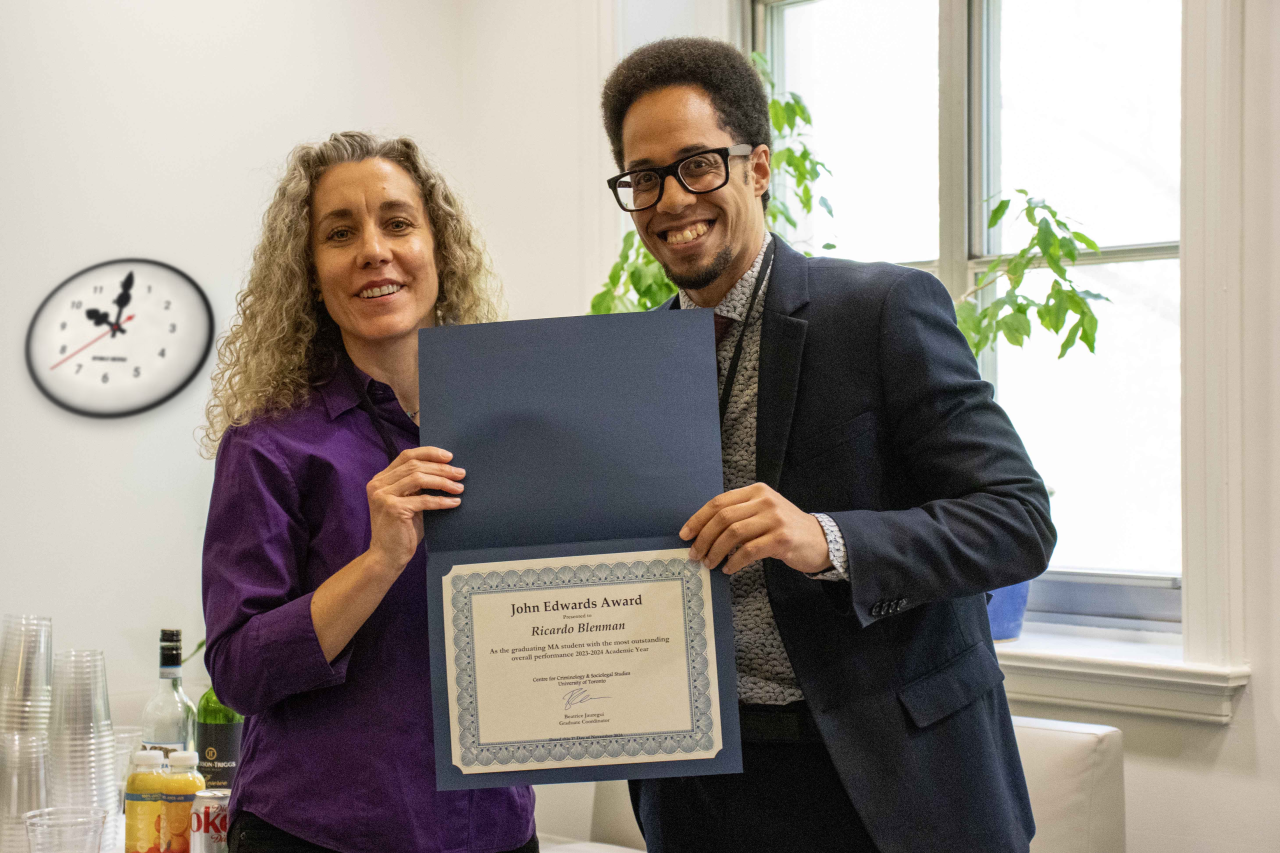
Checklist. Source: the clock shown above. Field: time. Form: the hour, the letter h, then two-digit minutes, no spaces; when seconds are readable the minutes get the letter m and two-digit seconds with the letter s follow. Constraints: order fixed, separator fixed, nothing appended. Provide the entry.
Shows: 10h00m38s
